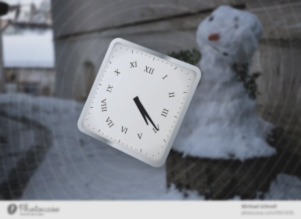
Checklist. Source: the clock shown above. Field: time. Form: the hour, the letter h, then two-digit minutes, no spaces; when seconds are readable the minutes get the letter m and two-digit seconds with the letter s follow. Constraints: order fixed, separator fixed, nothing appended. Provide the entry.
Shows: 4h20
